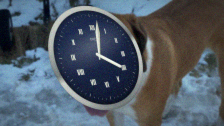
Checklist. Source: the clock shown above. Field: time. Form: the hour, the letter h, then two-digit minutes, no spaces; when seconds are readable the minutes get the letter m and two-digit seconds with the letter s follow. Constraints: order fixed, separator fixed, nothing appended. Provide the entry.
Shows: 4h02
